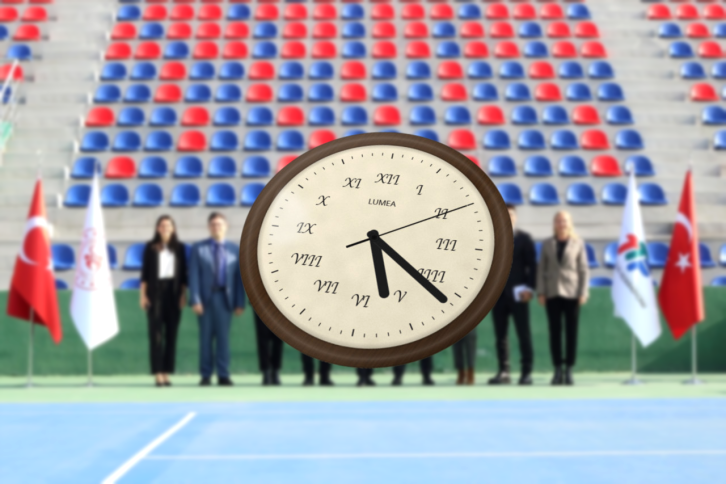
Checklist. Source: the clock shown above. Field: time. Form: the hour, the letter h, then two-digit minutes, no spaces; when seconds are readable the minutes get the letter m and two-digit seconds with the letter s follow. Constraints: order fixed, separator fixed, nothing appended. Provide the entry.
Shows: 5h21m10s
